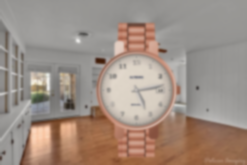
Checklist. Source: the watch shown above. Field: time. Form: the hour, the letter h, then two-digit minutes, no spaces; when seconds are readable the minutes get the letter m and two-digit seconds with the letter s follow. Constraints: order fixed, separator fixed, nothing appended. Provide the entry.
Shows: 5h13
